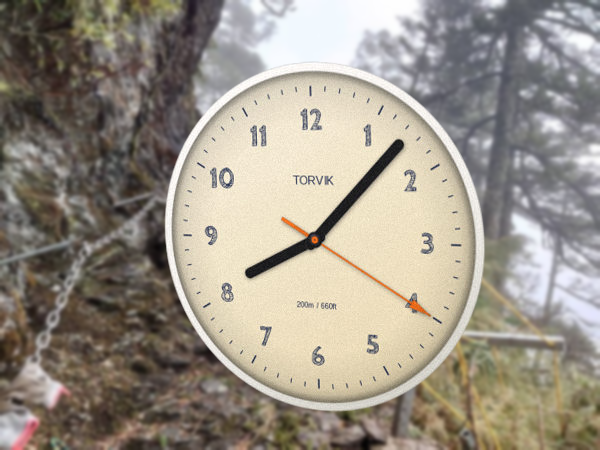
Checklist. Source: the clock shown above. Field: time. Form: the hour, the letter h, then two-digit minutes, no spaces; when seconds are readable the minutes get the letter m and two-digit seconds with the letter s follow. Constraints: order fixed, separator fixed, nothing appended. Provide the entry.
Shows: 8h07m20s
